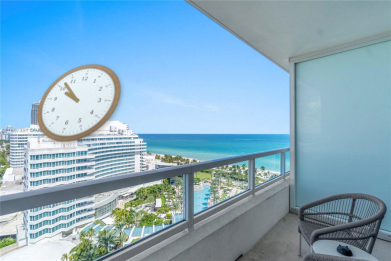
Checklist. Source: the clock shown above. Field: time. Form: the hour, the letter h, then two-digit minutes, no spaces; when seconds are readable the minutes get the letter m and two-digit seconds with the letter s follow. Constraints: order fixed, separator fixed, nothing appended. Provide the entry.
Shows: 9h52
